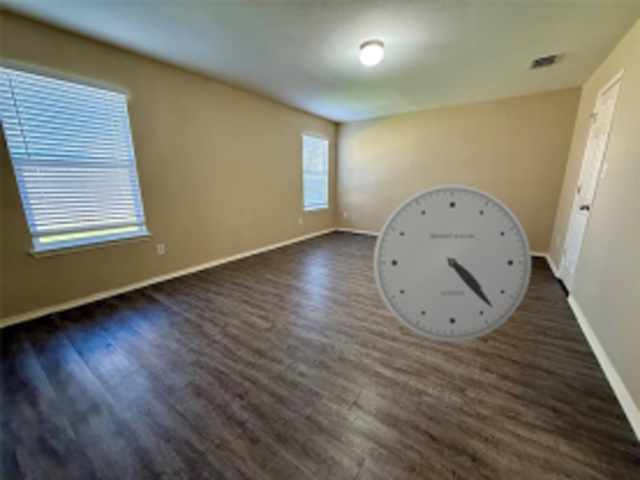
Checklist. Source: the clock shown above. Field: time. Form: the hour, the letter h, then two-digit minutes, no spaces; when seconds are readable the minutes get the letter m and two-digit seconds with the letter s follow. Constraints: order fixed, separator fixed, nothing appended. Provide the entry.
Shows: 4h23
